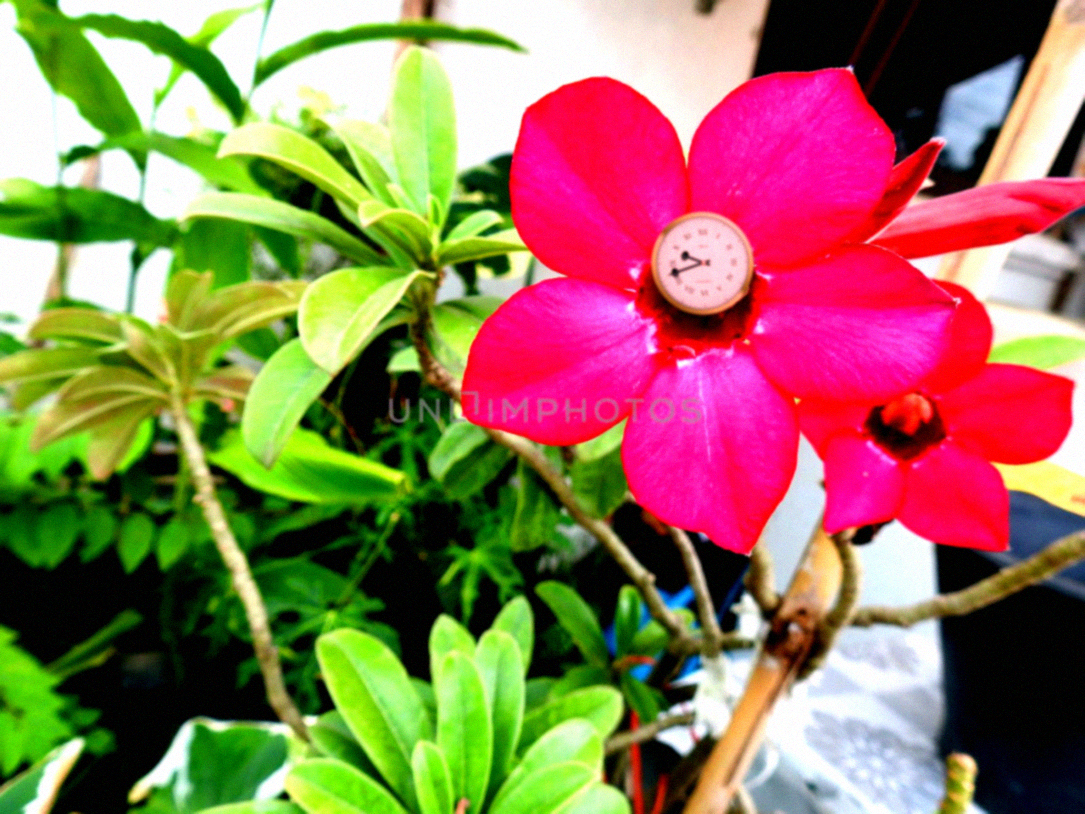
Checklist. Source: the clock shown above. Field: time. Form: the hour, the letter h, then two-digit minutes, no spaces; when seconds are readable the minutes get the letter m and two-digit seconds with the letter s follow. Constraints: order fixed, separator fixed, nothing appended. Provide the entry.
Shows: 9h42
